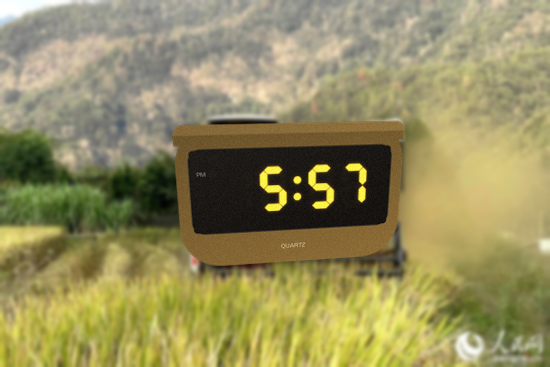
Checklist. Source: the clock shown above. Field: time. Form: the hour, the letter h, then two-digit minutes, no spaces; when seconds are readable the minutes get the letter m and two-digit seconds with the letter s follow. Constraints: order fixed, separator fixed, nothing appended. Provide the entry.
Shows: 5h57
